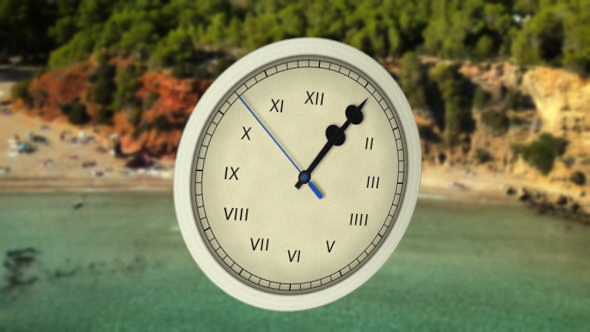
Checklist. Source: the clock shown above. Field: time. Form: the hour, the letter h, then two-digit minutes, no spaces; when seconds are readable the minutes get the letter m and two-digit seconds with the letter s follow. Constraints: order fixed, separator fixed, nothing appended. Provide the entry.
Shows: 1h05m52s
